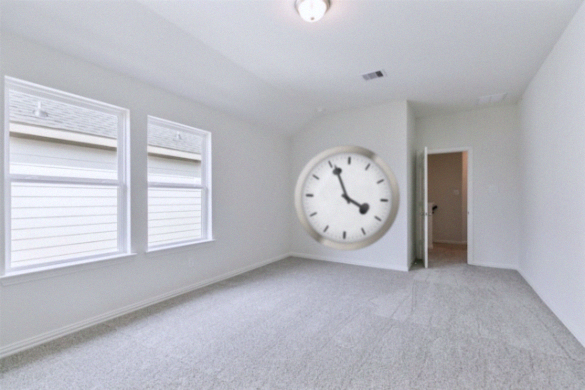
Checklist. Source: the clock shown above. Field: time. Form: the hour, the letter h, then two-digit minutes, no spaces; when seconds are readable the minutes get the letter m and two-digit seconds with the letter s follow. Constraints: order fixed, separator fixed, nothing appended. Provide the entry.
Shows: 3h56
